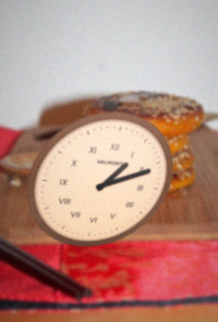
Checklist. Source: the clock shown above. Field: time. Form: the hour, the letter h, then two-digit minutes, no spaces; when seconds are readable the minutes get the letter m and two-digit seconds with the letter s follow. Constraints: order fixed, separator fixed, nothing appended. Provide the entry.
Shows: 1h11
